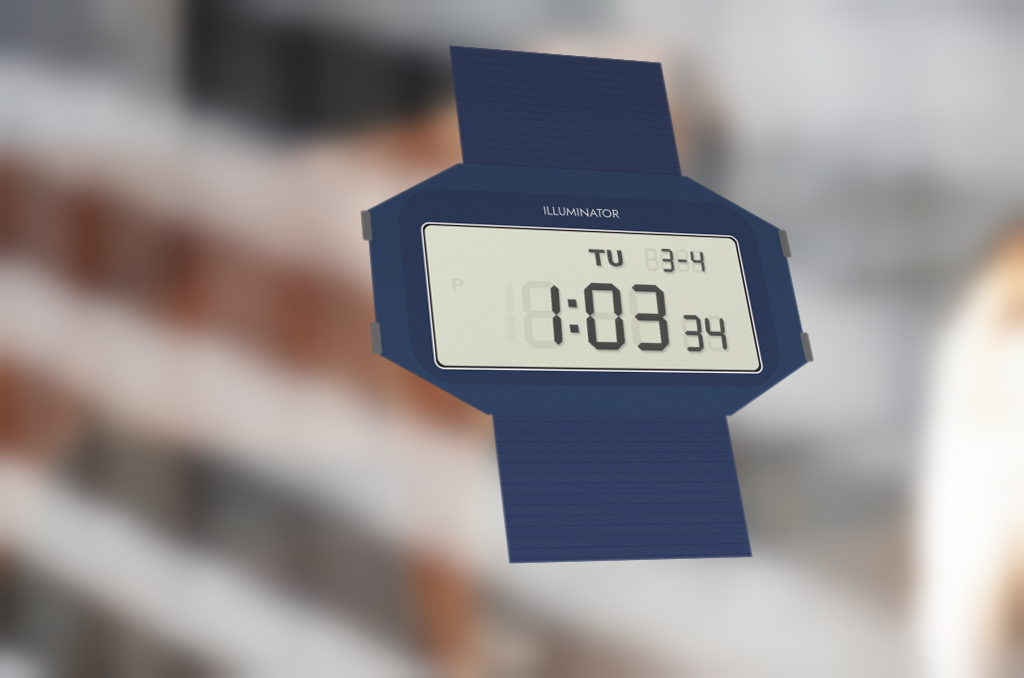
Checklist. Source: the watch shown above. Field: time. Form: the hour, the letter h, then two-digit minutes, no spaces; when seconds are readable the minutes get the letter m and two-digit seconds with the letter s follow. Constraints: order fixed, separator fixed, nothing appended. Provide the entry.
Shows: 1h03m34s
